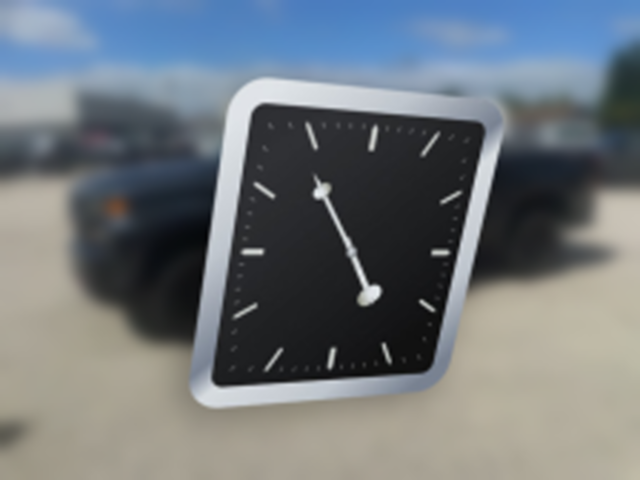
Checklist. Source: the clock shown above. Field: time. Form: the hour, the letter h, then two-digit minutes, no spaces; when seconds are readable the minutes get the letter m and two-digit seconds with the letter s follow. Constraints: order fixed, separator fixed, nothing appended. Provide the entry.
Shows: 4h54
